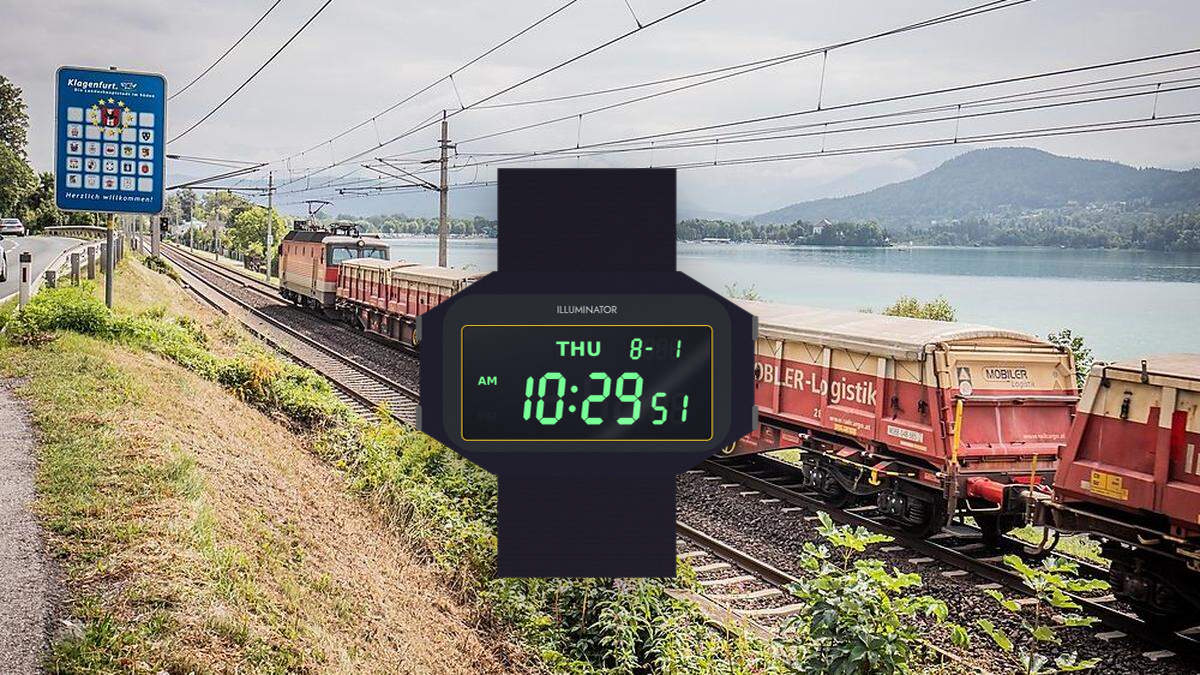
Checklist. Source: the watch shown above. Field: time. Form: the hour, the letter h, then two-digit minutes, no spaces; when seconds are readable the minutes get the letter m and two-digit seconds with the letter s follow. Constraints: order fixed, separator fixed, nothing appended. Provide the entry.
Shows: 10h29m51s
